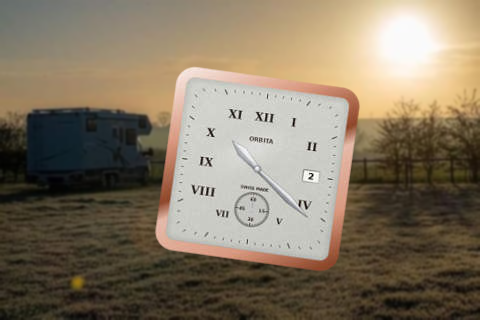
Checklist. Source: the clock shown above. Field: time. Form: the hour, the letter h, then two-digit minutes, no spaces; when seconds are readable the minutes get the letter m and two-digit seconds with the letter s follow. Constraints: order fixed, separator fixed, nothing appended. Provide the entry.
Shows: 10h21
